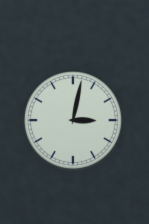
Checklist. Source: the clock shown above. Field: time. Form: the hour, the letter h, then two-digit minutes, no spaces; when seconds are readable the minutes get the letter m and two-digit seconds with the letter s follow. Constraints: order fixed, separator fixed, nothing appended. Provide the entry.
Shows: 3h02
